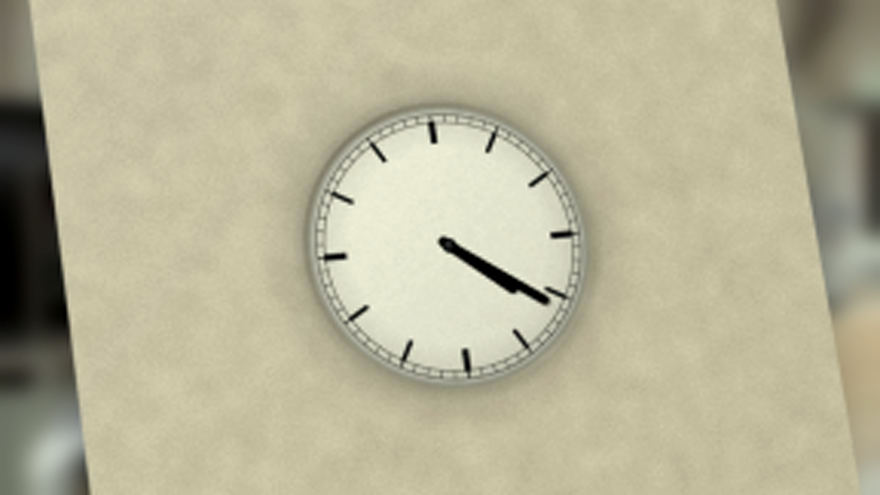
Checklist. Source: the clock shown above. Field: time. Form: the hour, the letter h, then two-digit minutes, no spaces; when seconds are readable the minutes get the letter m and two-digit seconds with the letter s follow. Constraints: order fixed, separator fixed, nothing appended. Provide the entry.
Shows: 4h21
